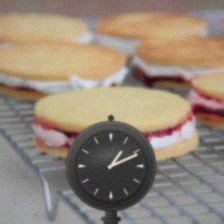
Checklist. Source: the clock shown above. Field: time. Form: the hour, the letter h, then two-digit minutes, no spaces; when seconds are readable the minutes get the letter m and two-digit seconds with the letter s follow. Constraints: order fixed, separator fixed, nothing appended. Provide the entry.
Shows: 1h11
